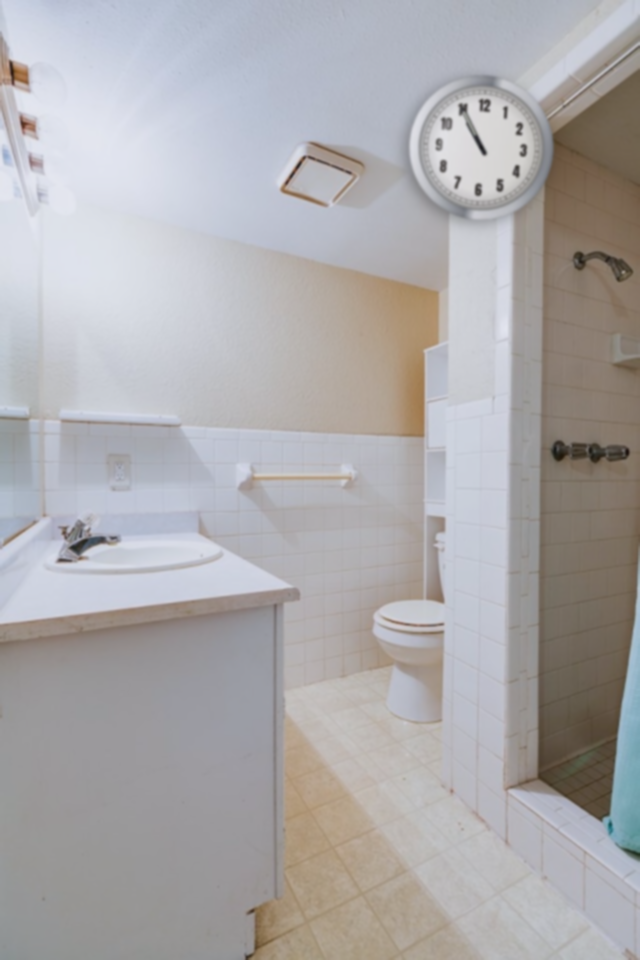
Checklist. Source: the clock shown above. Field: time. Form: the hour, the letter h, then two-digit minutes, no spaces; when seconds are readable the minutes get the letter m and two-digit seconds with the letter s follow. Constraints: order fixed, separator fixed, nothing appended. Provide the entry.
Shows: 10h55
